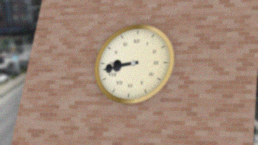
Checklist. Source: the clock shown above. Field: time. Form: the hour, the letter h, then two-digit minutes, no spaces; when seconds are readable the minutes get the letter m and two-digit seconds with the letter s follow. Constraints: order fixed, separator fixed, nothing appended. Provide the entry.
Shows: 8h43
